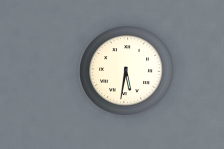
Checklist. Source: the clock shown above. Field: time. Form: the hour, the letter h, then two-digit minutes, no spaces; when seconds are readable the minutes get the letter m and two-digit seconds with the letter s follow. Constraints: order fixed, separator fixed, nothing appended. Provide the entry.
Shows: 5h31
